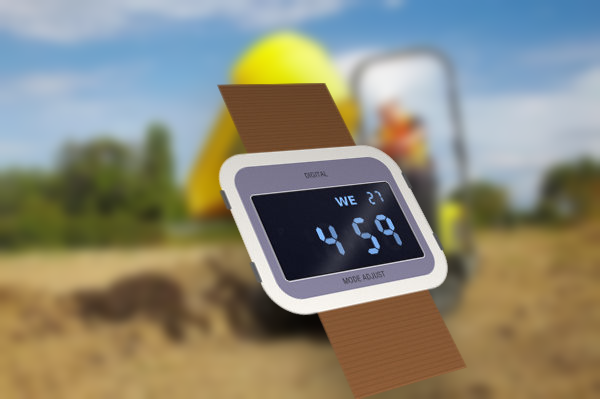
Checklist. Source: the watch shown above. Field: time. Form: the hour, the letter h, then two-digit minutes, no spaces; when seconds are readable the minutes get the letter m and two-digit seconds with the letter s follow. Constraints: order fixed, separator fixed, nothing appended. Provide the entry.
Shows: 4h59
